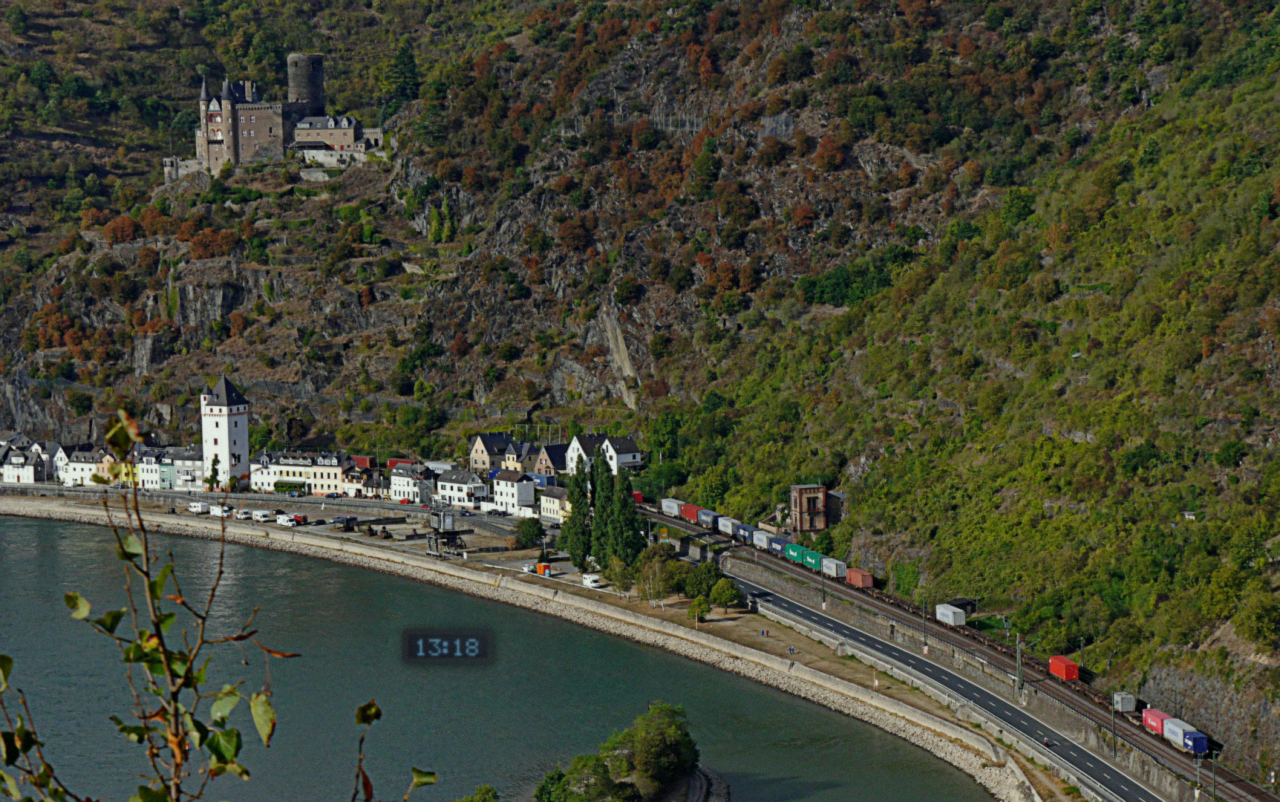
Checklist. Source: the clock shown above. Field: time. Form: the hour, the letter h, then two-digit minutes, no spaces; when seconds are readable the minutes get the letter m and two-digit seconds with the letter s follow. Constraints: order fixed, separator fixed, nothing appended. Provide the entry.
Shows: 13h18
